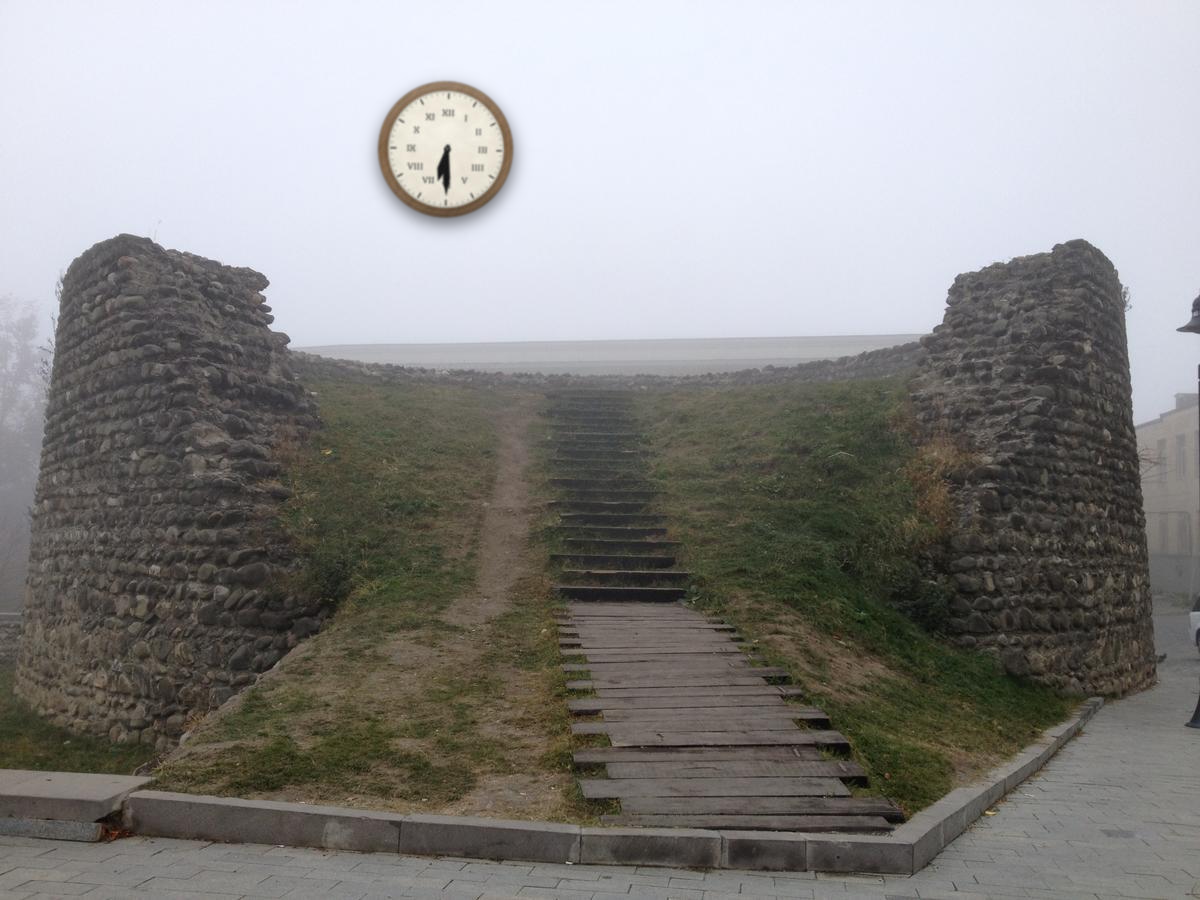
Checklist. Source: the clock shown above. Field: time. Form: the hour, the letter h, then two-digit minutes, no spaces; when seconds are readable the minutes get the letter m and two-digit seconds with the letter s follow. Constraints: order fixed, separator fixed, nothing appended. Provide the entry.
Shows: 6h30
